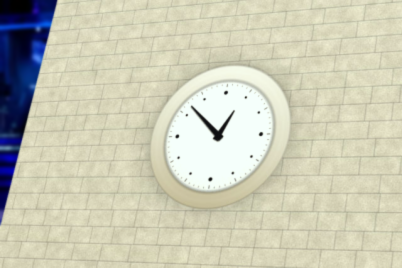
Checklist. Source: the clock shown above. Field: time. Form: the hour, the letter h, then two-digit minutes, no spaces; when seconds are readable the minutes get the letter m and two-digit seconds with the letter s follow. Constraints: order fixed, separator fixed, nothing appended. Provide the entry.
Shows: 12h52
